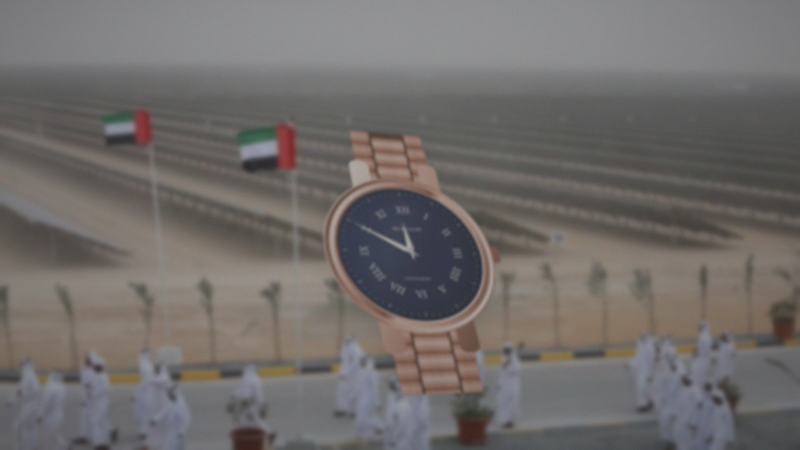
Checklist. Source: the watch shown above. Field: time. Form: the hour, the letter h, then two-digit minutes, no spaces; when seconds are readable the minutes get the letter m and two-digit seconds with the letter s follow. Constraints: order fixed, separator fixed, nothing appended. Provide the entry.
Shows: 11h50
